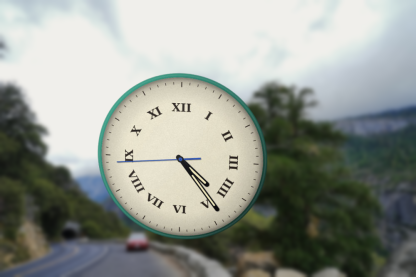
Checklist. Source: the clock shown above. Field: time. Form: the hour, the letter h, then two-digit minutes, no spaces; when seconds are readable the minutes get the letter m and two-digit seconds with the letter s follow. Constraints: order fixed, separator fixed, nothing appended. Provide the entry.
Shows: 4h23m44s
